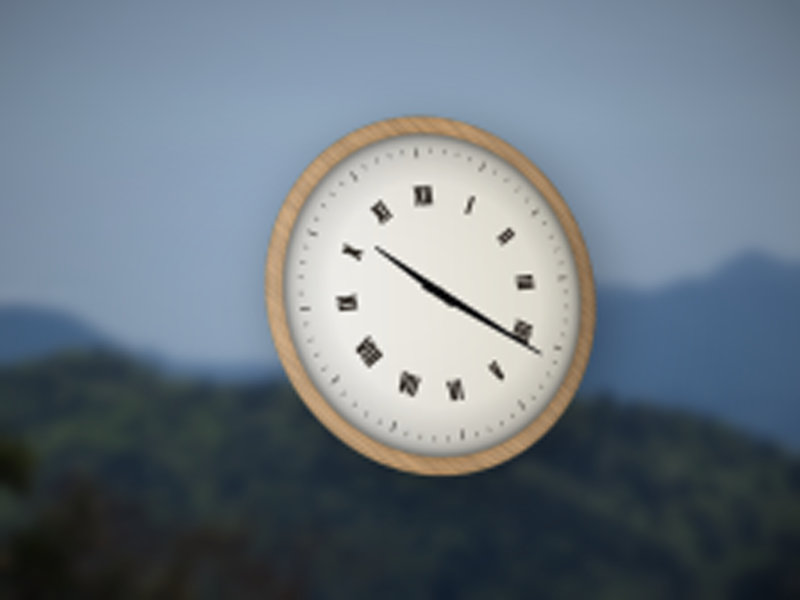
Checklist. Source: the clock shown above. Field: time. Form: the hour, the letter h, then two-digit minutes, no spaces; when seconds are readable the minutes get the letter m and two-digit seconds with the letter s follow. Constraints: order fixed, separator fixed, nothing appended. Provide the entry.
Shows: 10h21
